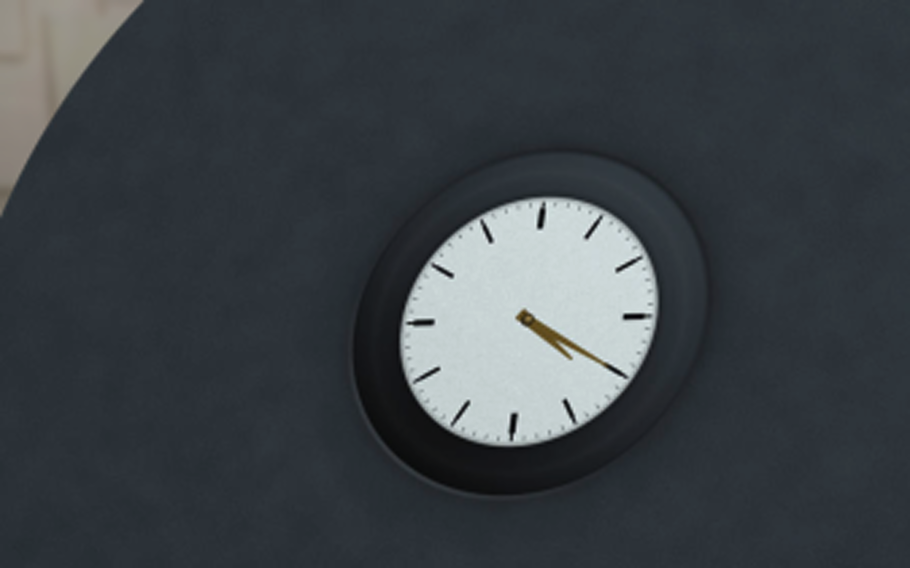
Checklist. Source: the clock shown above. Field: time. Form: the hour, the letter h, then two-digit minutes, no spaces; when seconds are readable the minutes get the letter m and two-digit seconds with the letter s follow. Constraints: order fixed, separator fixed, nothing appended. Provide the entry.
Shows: 4h20
